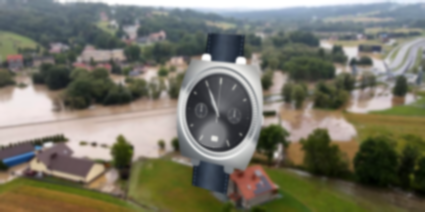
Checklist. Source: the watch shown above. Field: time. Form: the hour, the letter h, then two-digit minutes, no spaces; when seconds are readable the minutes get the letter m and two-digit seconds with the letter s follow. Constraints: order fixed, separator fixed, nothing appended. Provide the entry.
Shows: 10h55
